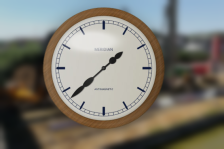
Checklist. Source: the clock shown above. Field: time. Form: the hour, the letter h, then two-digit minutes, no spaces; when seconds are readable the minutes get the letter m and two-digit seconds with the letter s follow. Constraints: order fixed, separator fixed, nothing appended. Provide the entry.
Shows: 1h38
